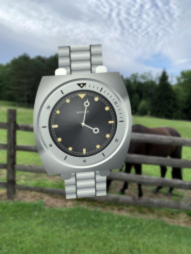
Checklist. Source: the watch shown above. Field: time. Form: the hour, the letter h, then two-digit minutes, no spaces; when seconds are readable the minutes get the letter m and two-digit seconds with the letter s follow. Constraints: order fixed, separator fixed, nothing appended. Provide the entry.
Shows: 4h02
